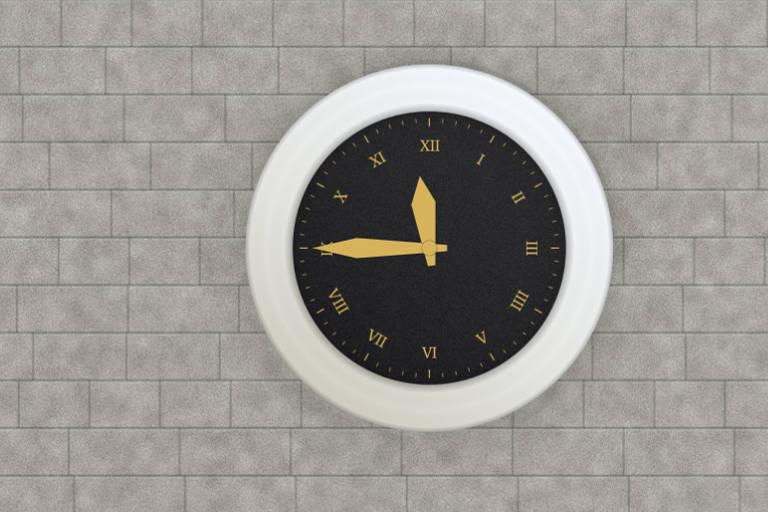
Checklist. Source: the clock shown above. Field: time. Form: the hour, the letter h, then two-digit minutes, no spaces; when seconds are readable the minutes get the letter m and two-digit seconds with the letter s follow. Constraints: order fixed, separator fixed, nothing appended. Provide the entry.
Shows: 11h45
